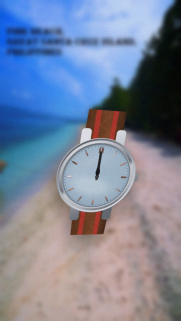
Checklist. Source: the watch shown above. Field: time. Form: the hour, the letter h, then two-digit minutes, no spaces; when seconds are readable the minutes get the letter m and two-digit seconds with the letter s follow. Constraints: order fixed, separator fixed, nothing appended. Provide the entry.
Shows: 12h00
